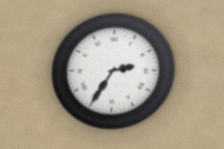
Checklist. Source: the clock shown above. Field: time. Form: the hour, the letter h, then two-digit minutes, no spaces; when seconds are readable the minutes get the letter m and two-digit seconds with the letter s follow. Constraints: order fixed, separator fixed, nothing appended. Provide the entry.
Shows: 2h35
